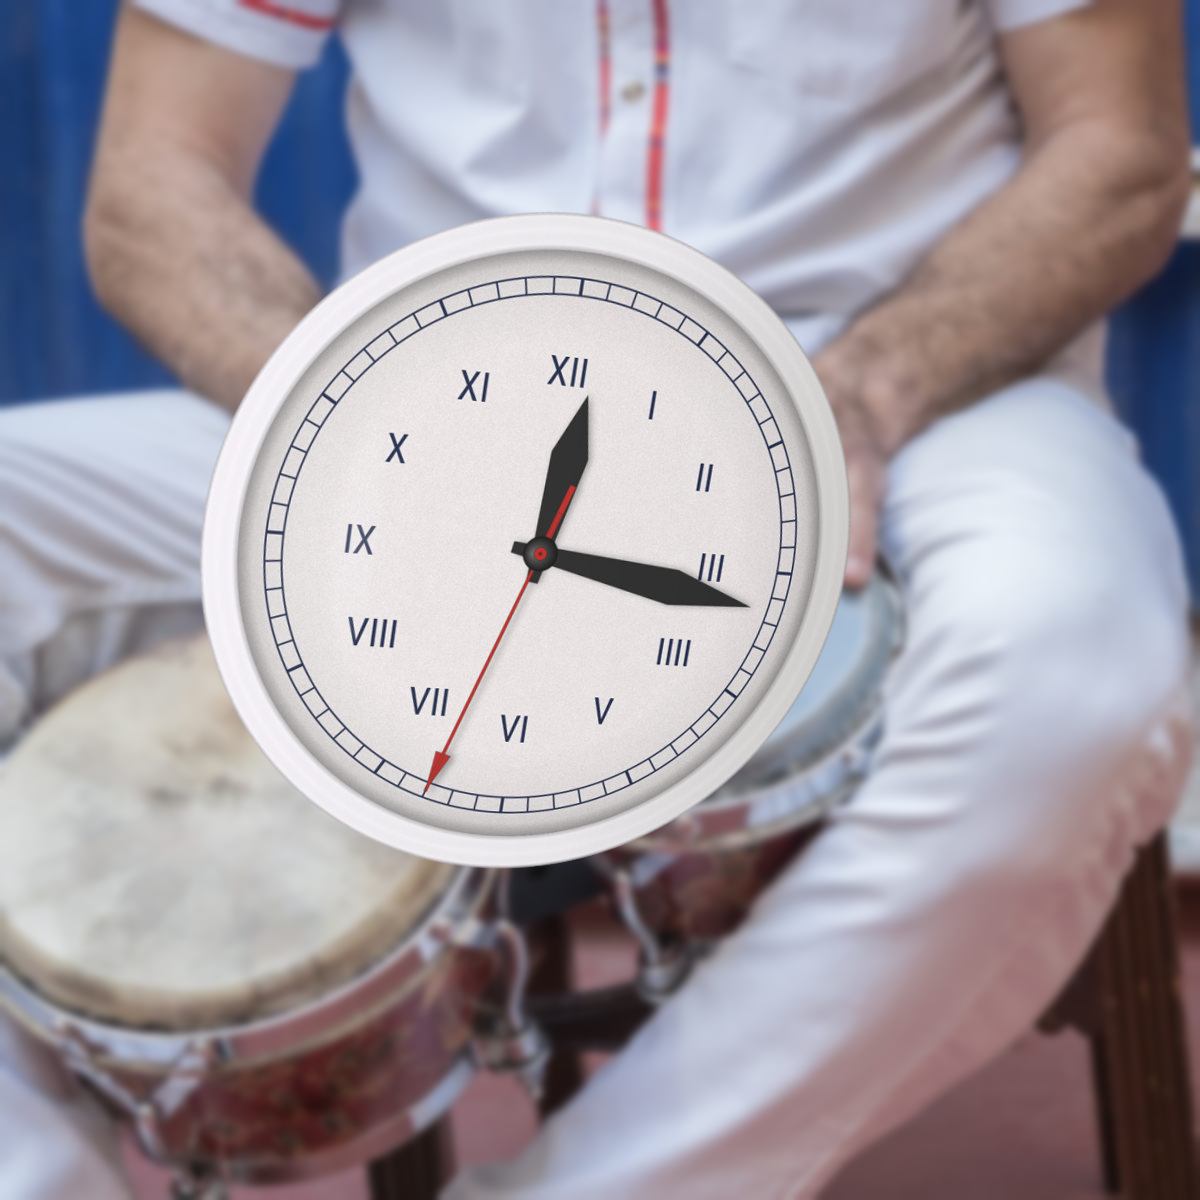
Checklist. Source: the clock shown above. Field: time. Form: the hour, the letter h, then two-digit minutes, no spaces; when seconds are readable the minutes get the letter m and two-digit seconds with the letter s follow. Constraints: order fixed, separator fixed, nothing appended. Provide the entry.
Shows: 12h16m33s
